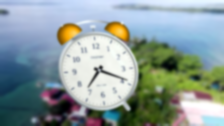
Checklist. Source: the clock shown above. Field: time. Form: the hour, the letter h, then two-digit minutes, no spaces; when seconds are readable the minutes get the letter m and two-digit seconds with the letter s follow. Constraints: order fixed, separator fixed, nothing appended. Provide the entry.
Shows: 7h19
